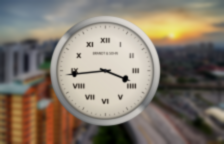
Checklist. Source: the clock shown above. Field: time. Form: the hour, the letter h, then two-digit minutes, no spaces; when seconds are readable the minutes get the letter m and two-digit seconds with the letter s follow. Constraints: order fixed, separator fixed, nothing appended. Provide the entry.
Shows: 3h44
